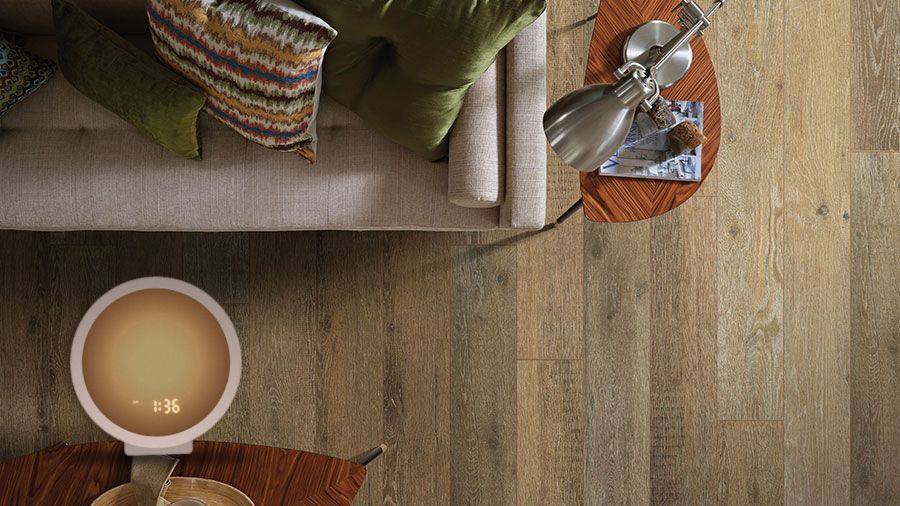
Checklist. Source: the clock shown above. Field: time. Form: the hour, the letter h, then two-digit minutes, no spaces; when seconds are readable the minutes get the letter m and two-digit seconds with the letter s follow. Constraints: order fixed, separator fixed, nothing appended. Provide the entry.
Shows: 1h36
